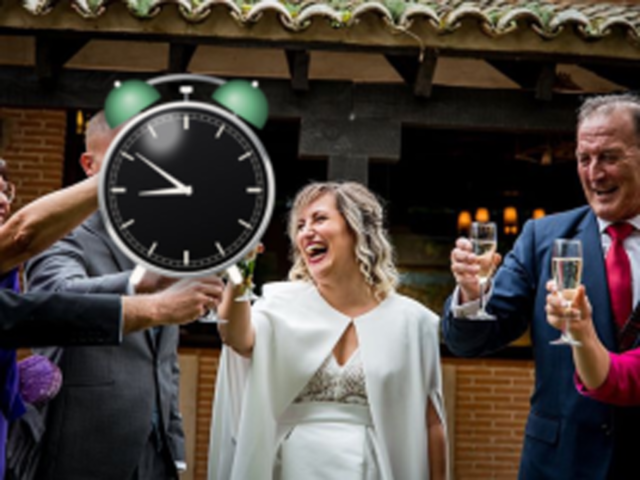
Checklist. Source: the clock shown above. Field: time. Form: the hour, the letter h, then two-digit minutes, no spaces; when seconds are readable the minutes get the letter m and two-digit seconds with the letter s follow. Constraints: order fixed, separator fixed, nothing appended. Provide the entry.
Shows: 8h51
